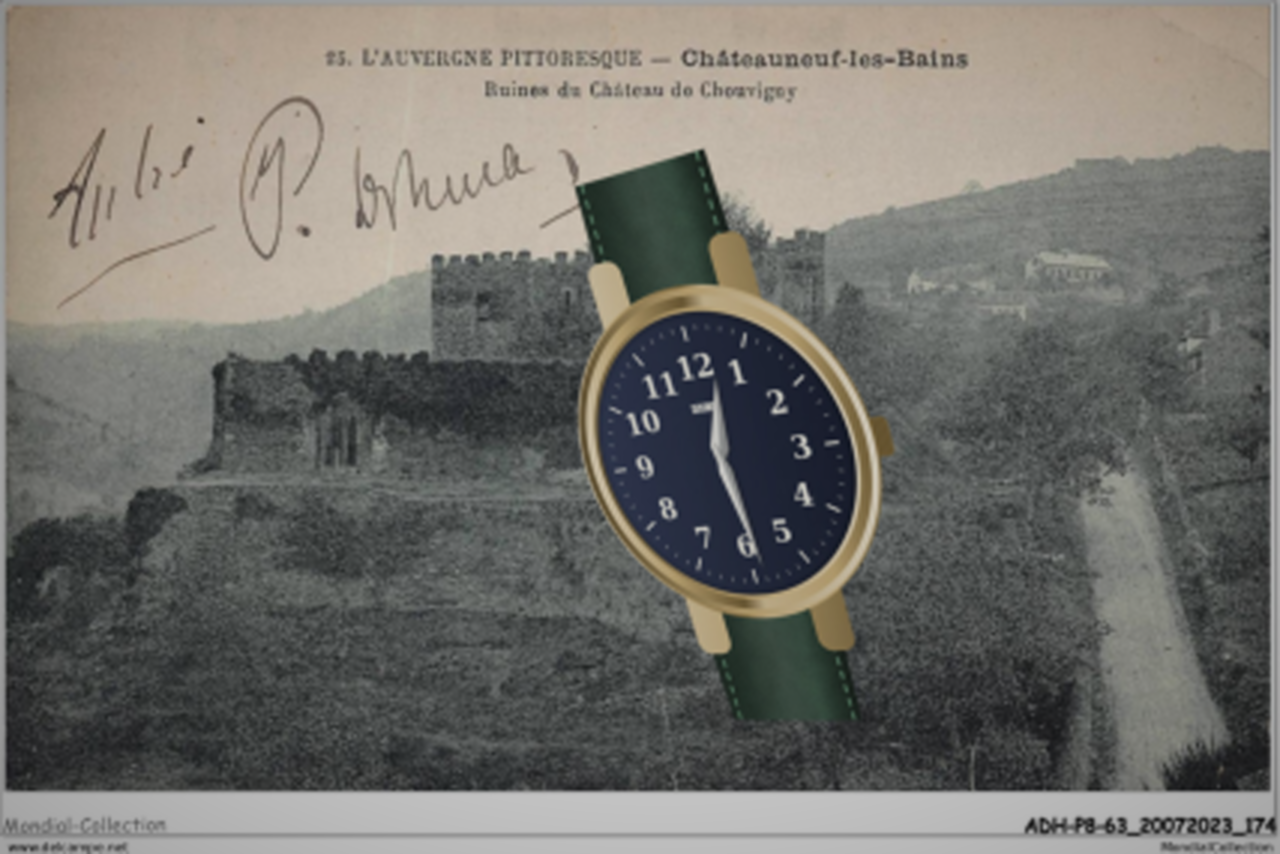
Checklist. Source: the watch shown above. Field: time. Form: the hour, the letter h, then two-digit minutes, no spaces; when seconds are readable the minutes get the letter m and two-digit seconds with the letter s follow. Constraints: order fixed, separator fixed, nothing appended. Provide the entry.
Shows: 12h29
